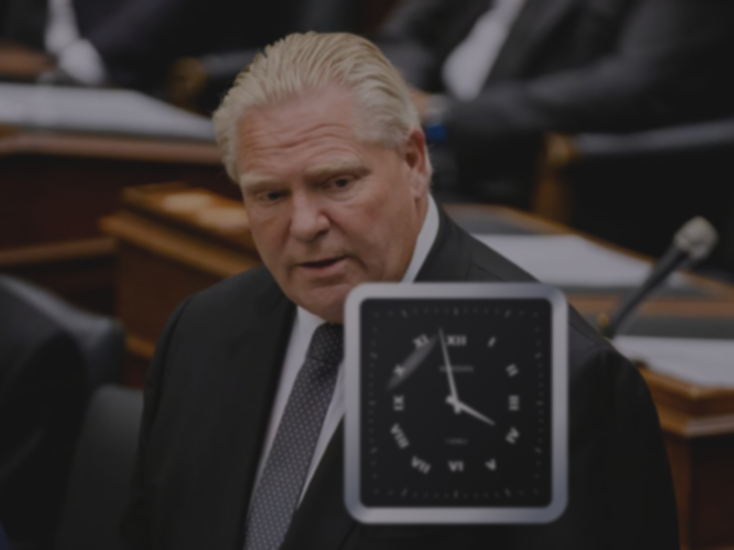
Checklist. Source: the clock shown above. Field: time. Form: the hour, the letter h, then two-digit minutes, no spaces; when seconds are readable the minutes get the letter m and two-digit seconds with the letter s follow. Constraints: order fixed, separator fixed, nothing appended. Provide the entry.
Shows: 3h58
